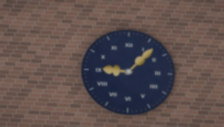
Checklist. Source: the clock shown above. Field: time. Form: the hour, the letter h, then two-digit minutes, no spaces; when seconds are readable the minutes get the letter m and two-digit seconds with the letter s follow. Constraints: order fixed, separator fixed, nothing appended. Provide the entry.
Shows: 9h07
